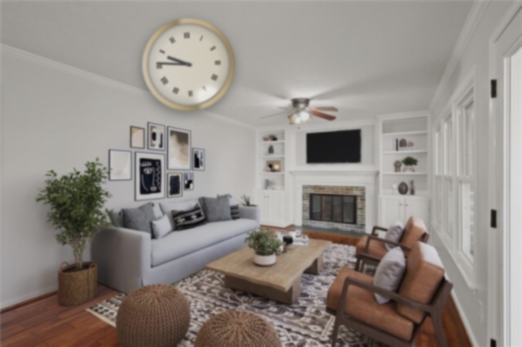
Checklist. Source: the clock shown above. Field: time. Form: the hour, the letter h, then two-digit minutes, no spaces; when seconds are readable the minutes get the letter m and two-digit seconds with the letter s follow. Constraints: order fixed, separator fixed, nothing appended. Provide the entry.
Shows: 9h46
